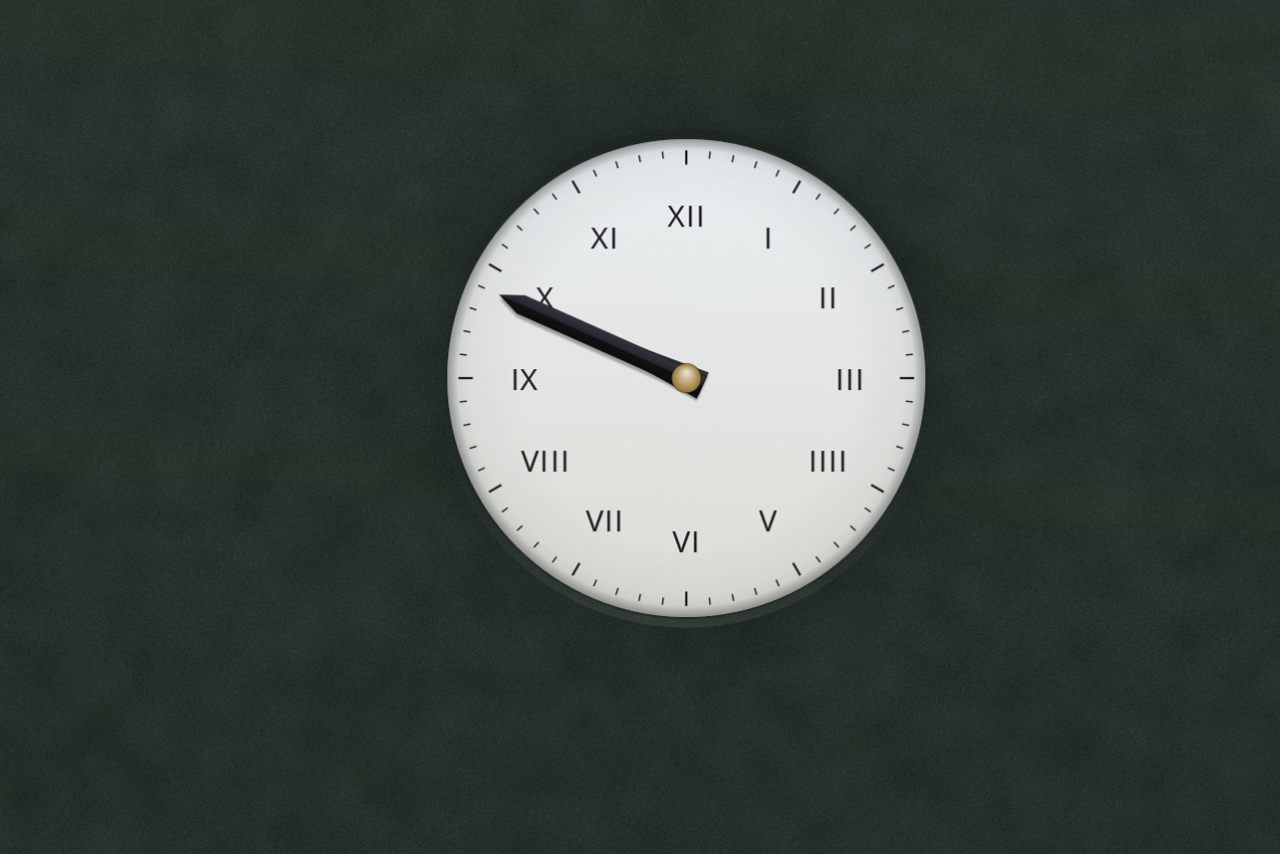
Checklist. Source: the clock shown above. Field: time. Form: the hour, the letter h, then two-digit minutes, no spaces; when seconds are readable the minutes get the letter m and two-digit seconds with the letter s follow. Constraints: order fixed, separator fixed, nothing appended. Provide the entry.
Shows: 9h49
